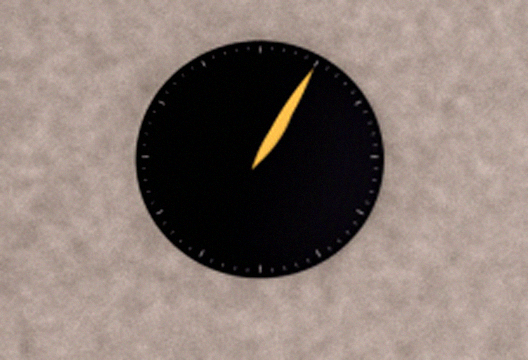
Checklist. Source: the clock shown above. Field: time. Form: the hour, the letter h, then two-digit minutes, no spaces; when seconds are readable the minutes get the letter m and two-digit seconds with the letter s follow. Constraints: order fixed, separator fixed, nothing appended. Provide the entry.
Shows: 1h05
